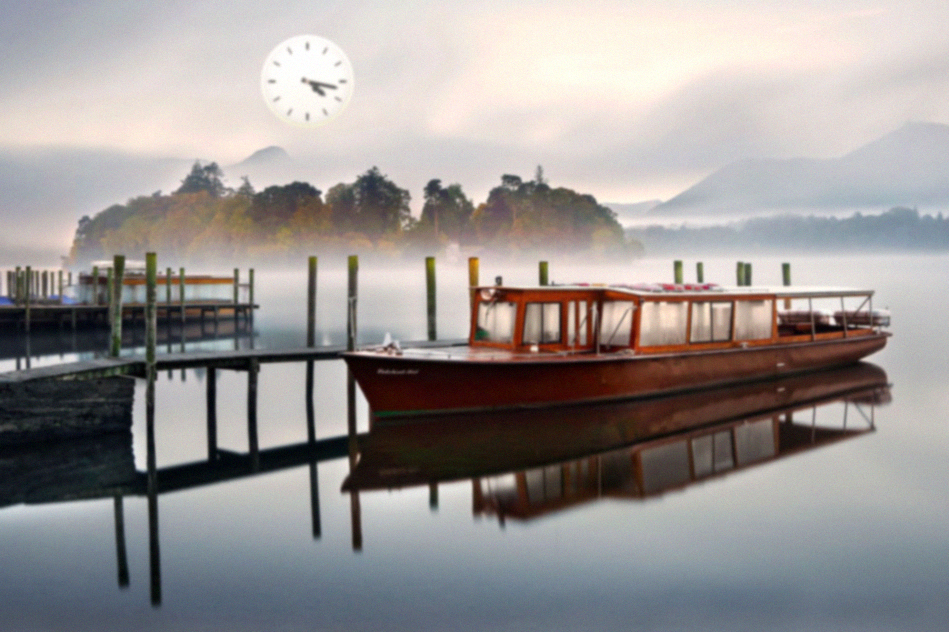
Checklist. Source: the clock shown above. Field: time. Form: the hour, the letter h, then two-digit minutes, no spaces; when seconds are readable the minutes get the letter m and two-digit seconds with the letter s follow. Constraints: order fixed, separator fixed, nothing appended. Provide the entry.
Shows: 4h17
